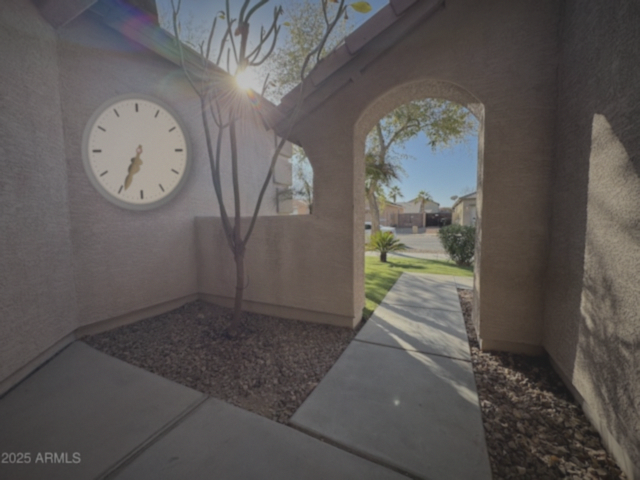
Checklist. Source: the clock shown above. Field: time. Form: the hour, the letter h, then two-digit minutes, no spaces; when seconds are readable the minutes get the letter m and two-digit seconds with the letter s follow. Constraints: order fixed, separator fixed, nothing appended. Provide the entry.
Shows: 6h34
